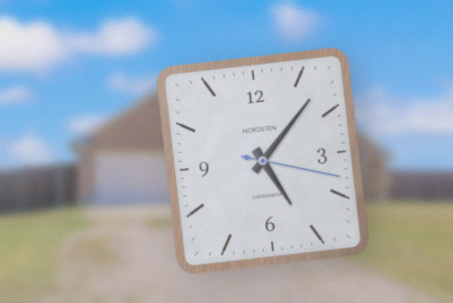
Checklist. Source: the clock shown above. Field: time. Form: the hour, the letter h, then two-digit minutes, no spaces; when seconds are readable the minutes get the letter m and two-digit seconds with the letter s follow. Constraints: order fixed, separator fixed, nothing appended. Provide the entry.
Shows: 5h07m18s
